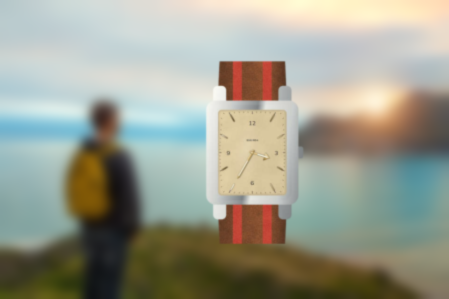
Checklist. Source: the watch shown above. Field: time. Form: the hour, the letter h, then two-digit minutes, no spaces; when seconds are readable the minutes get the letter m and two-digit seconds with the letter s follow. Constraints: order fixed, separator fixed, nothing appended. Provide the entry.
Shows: 3h35
